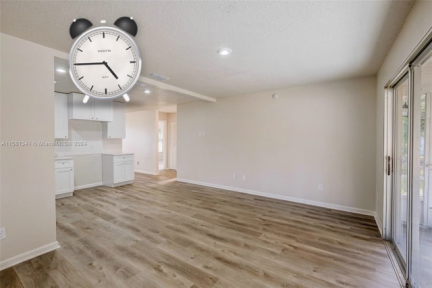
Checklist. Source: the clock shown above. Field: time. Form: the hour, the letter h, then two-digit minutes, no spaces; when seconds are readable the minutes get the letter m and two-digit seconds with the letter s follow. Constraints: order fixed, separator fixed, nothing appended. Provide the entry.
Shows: 4h45
